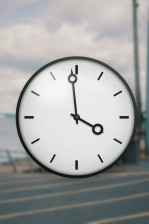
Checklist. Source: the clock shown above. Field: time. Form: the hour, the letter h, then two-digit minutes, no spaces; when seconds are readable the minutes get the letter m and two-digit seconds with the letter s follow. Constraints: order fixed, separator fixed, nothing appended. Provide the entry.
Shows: 3h59
